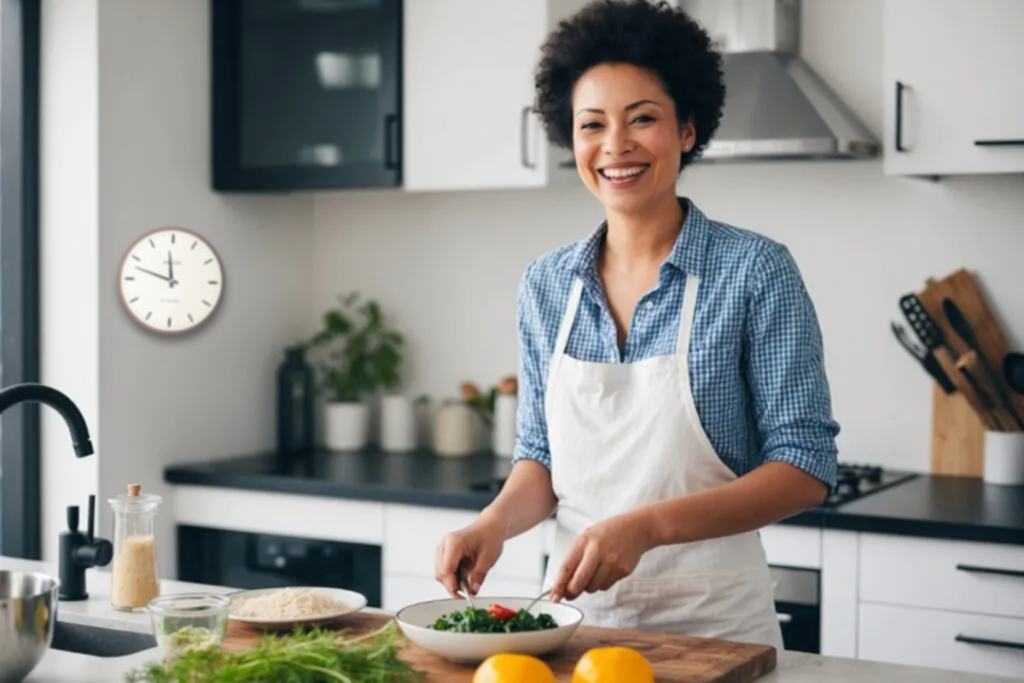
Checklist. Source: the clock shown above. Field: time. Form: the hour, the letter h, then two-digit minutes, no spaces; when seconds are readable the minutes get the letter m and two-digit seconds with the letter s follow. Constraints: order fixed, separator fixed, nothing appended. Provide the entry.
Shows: 11h48
